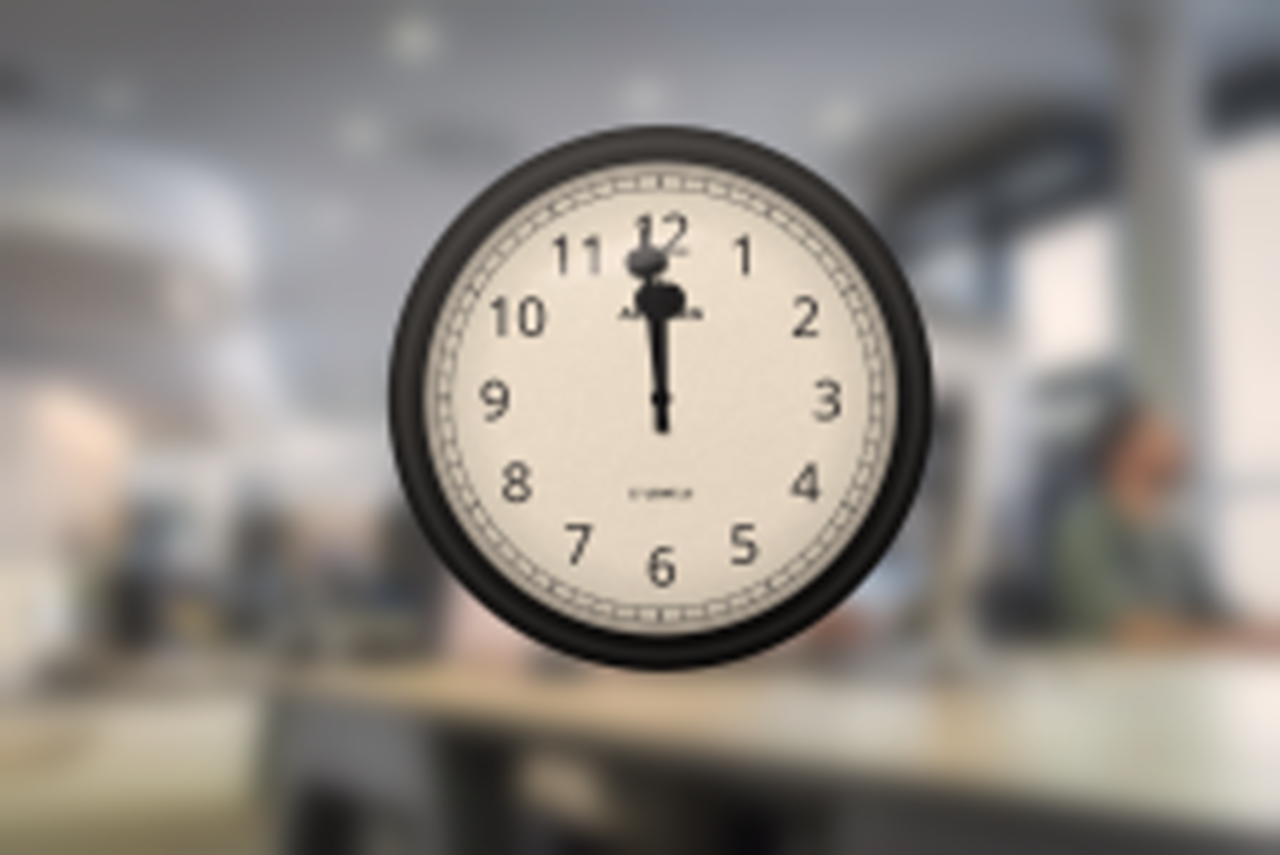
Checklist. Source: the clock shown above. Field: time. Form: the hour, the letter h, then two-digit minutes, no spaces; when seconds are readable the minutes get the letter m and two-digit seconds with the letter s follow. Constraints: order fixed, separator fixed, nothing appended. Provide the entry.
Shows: 11h59
